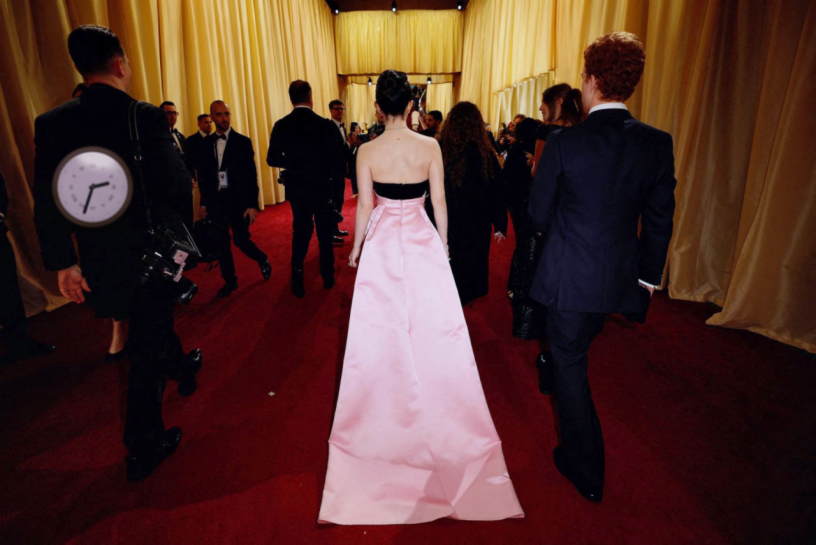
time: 2:33
